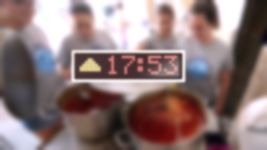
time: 17:53
